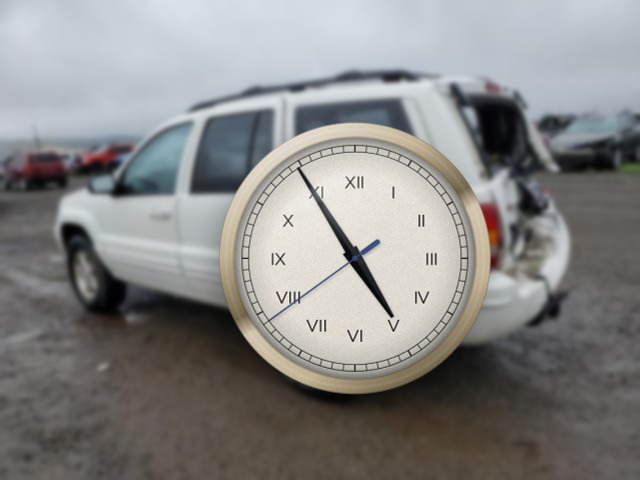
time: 4:54:39
